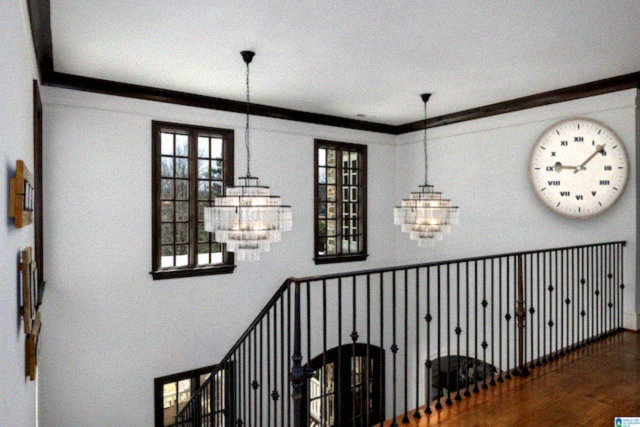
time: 9:08
